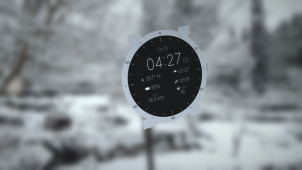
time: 4:27
